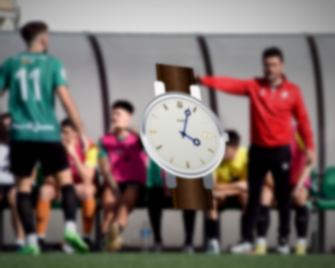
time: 4:03
